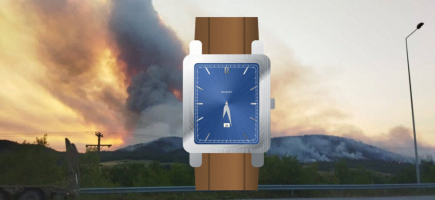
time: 6:28
